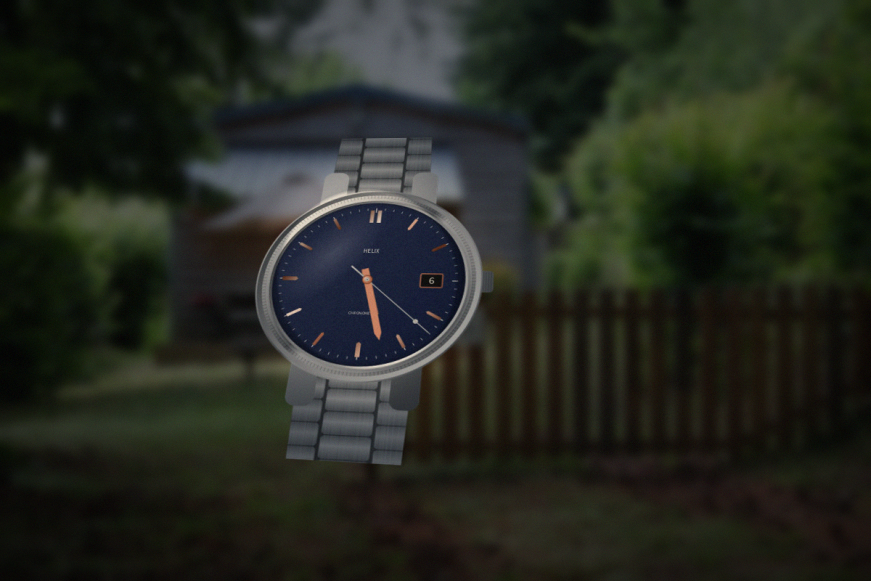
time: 5:27:22
